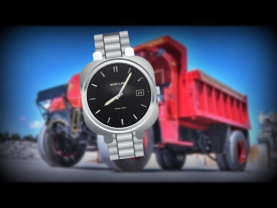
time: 8:06
